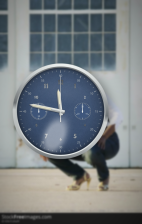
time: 11:47
